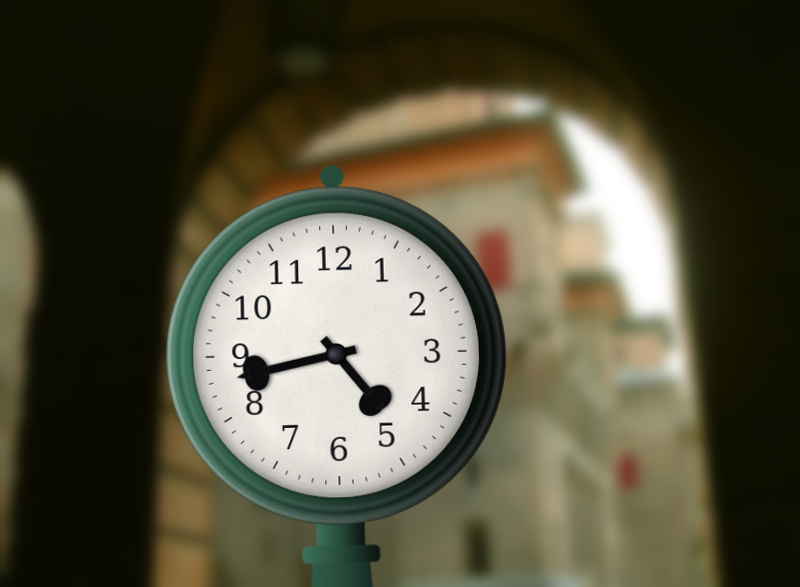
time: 4:43
